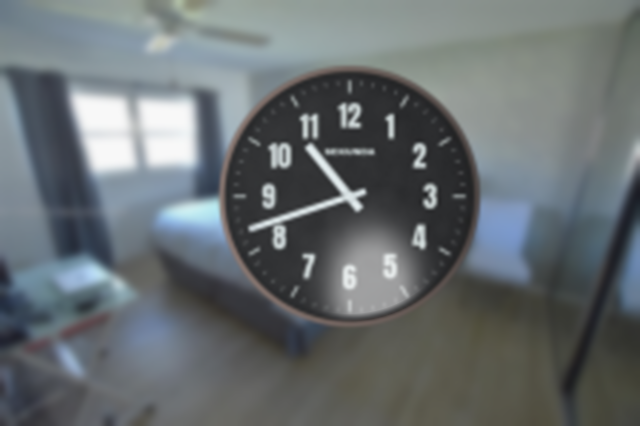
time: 10:42
